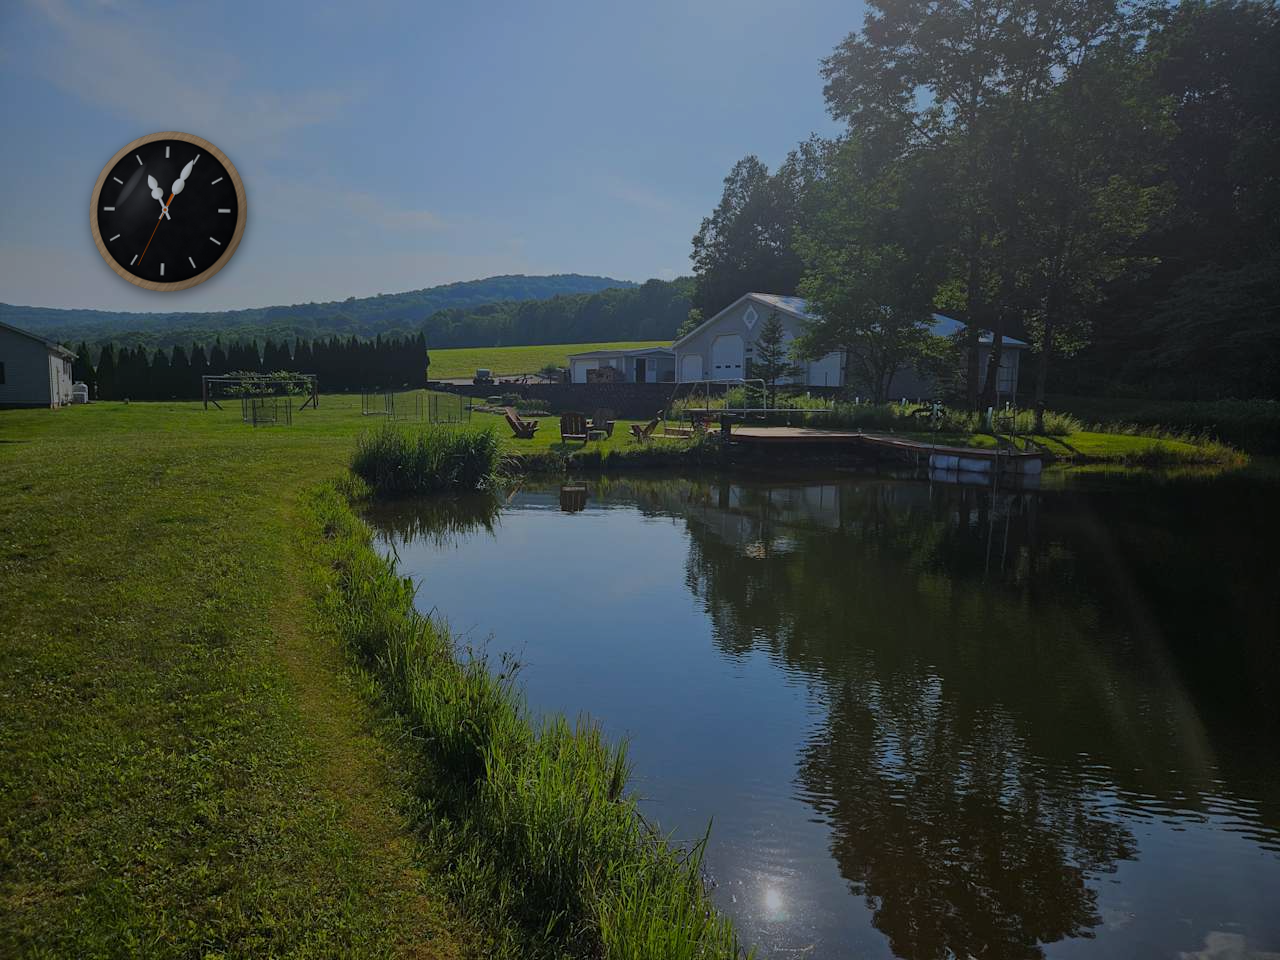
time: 11:04:34
